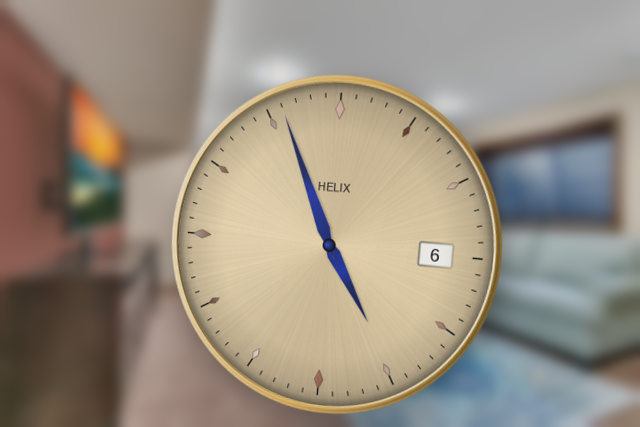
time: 4:56
